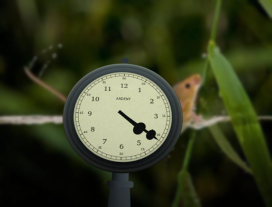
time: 4:21
